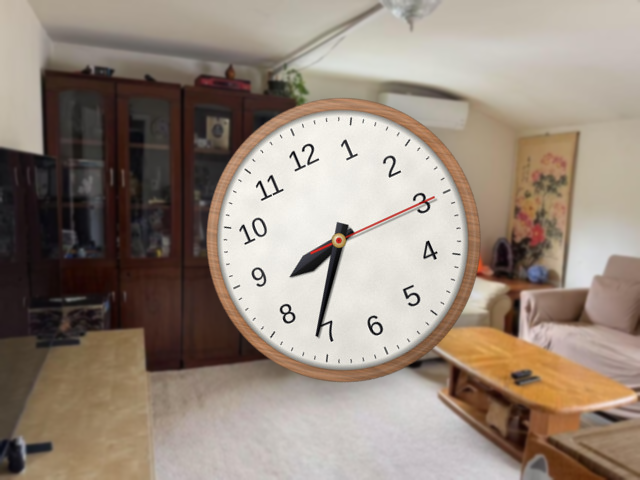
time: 8:36:15
